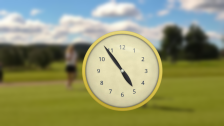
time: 4:54
